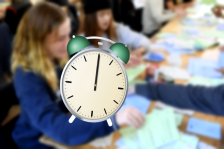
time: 12:00
